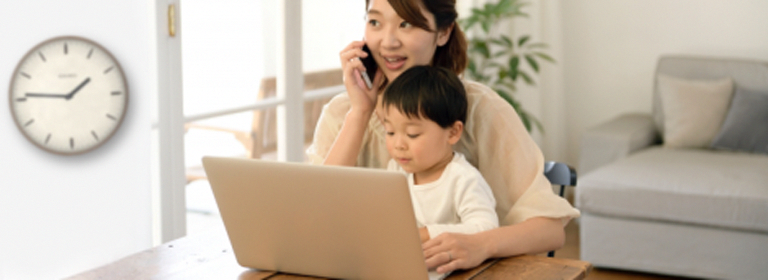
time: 1:46
